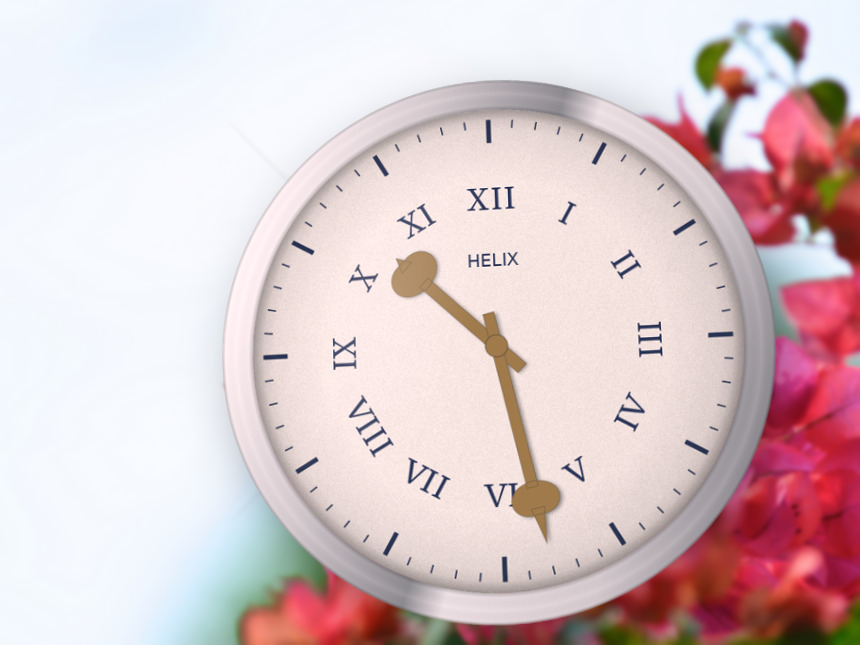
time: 10:28
